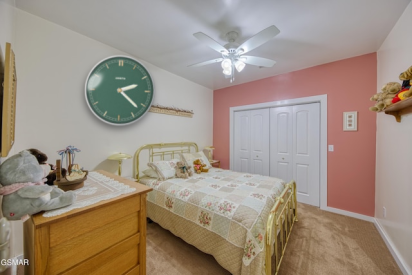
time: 2:22
